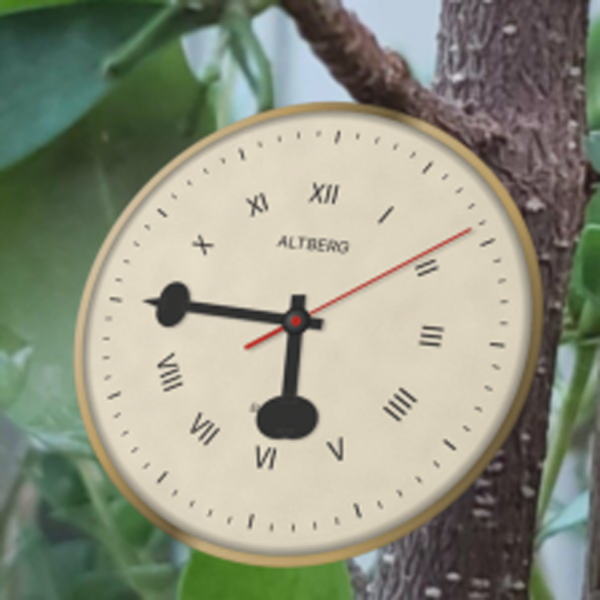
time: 5:45:09
